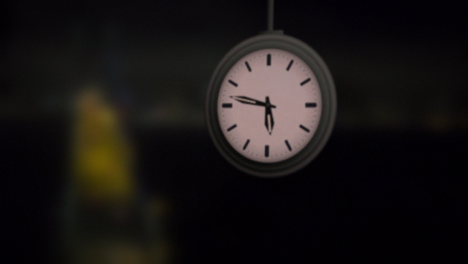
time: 5:47
